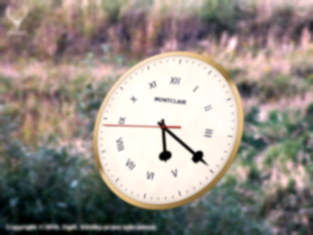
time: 5:19:44
